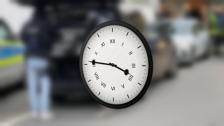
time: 3:46
